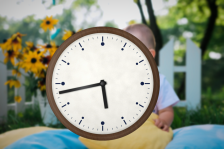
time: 5:43
